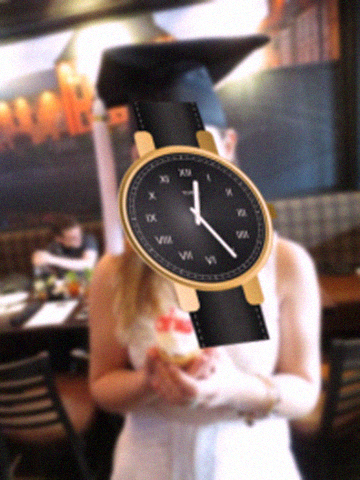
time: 12:25
